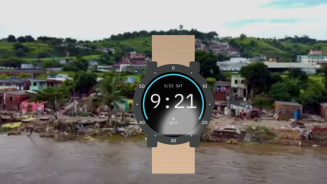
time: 9:21
